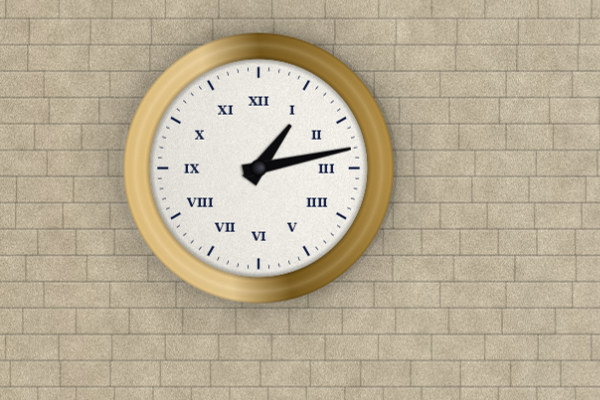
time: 1:13
